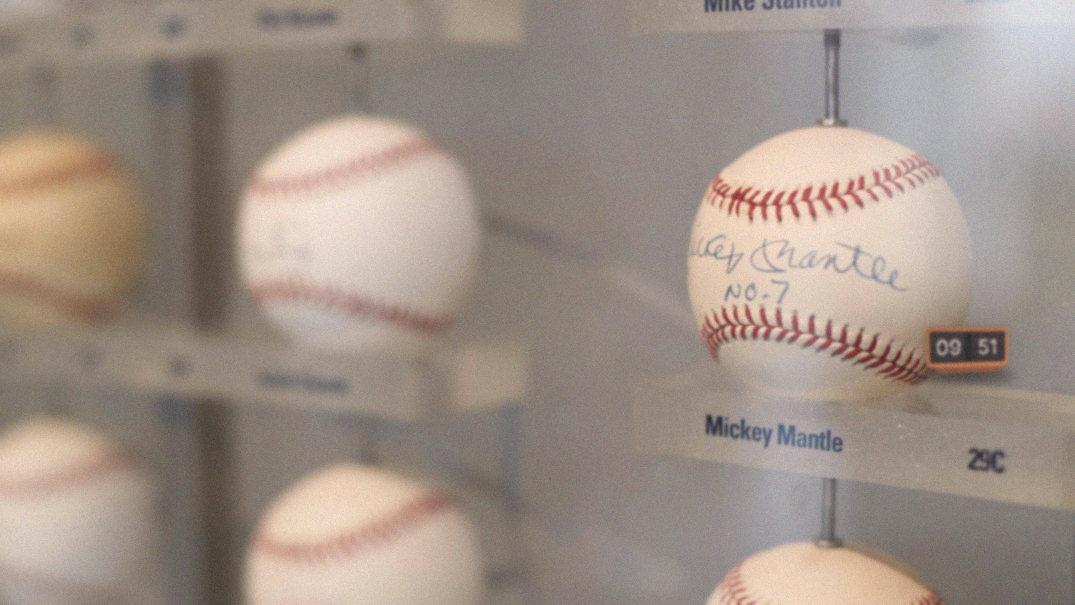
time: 9:51
